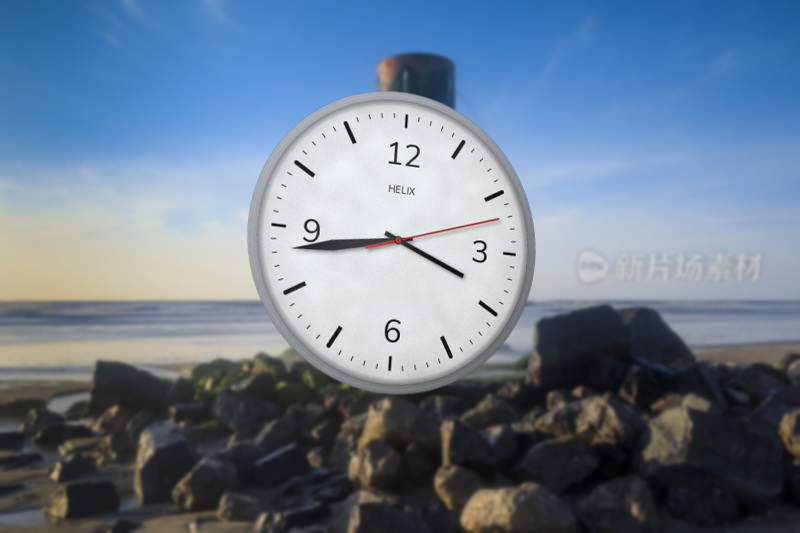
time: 3:43:12
